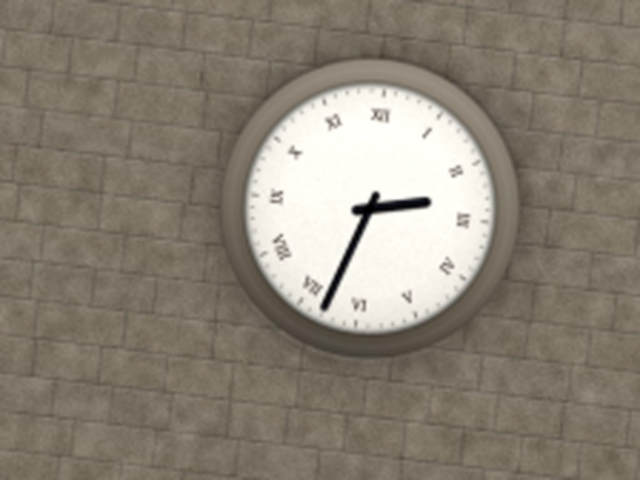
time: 2:33
